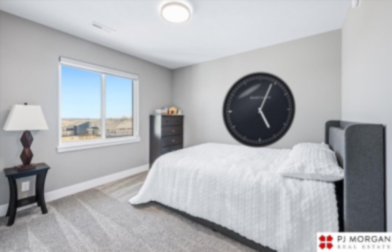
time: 5:04
